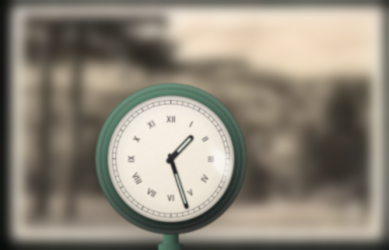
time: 1:27
